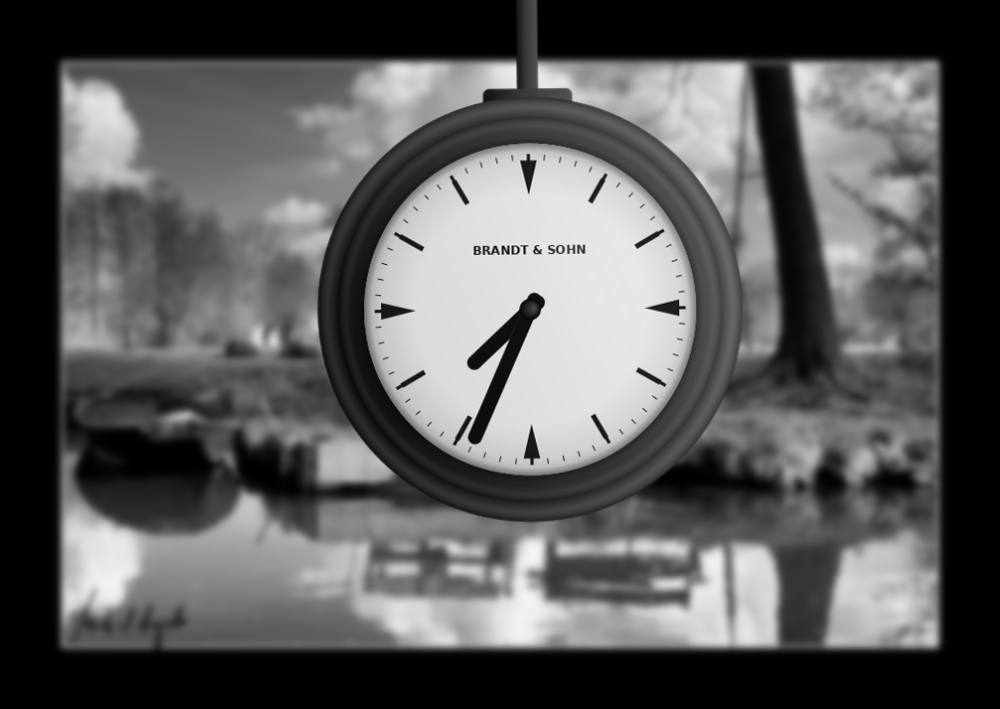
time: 7:34
